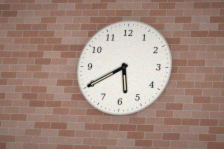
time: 5:40
